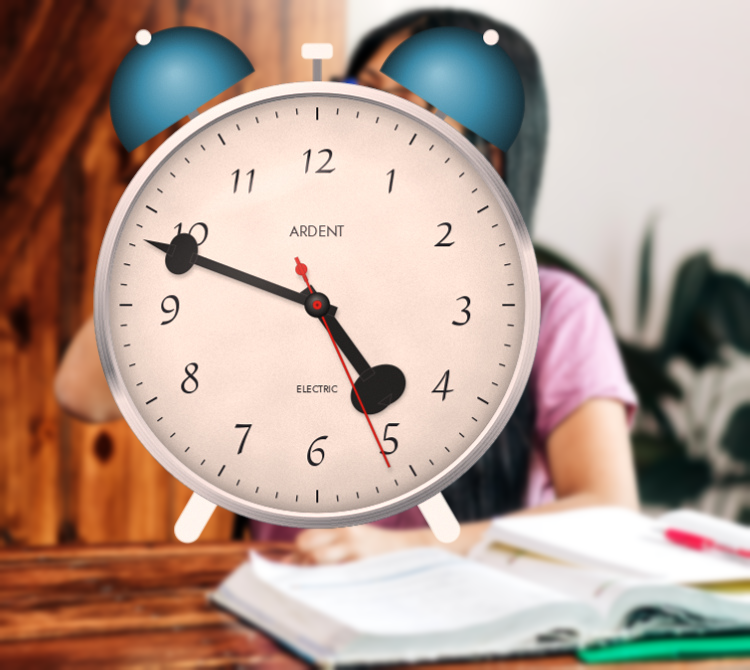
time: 4:48:26
